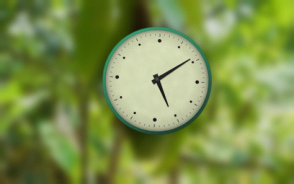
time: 5:09
